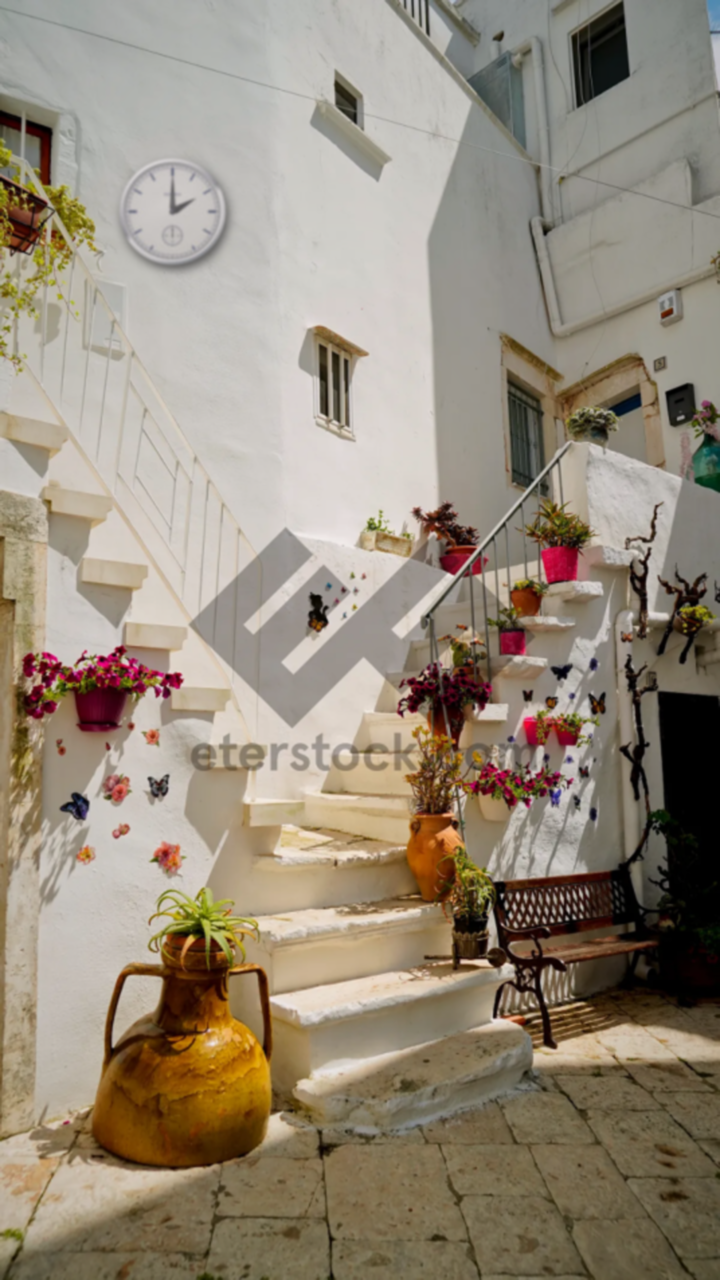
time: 2:00
